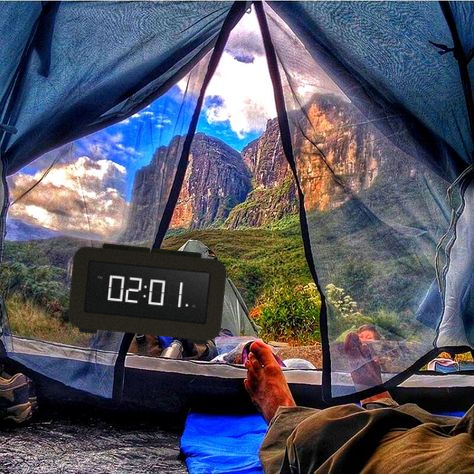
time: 2:01
